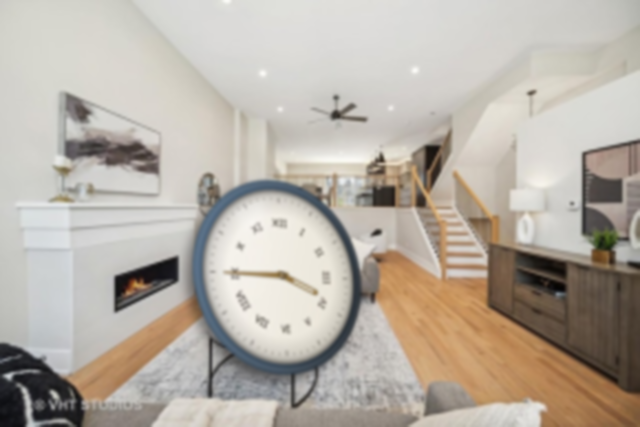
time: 3:45
